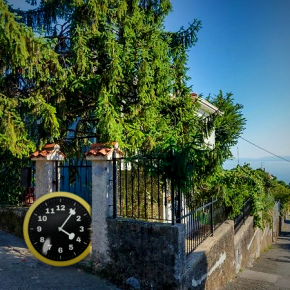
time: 4:06
